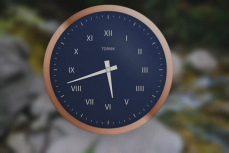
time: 5:42
